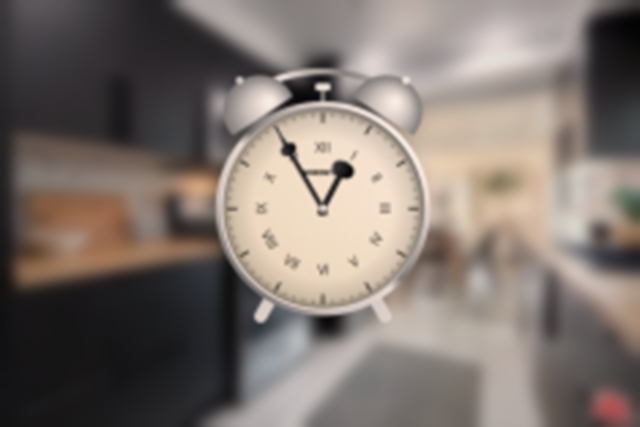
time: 12:55
